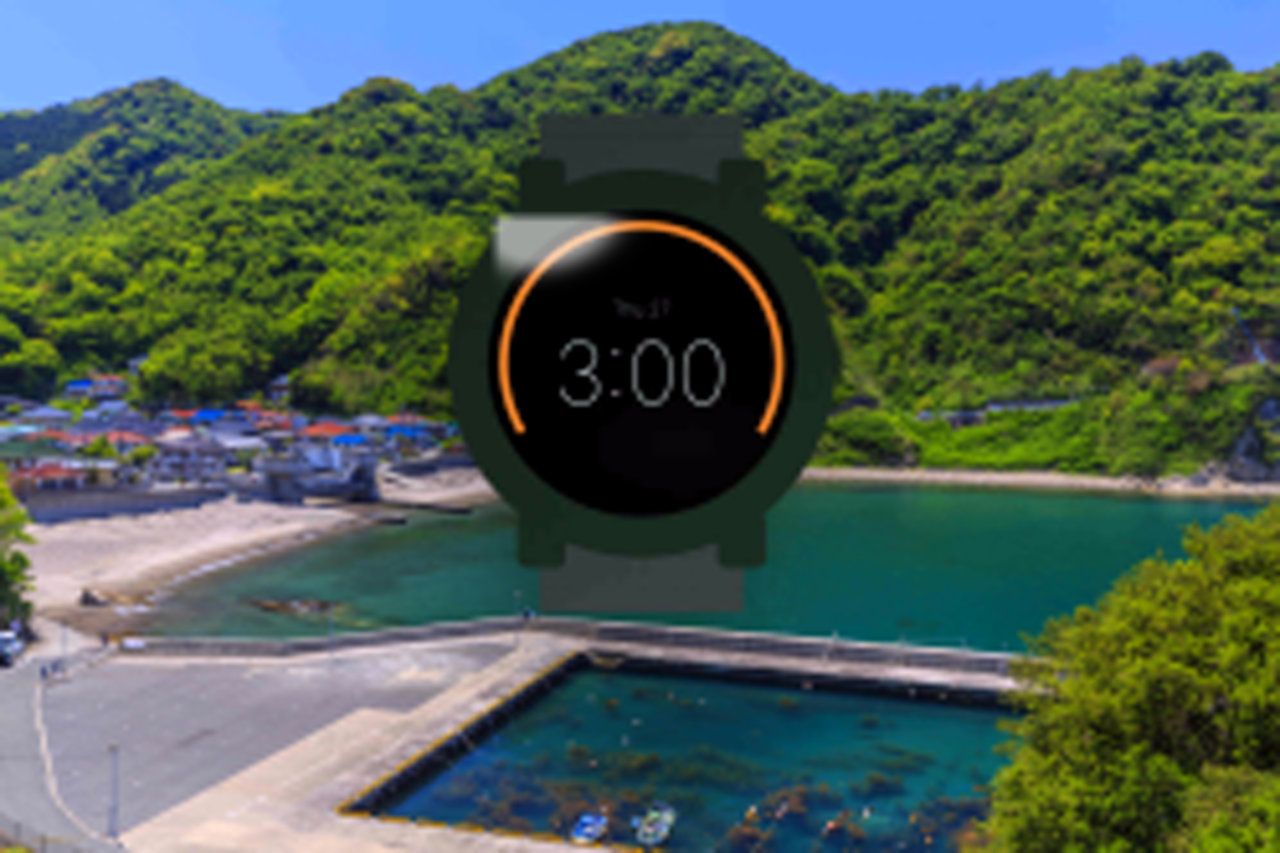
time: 3:00
